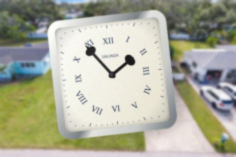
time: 1:54
